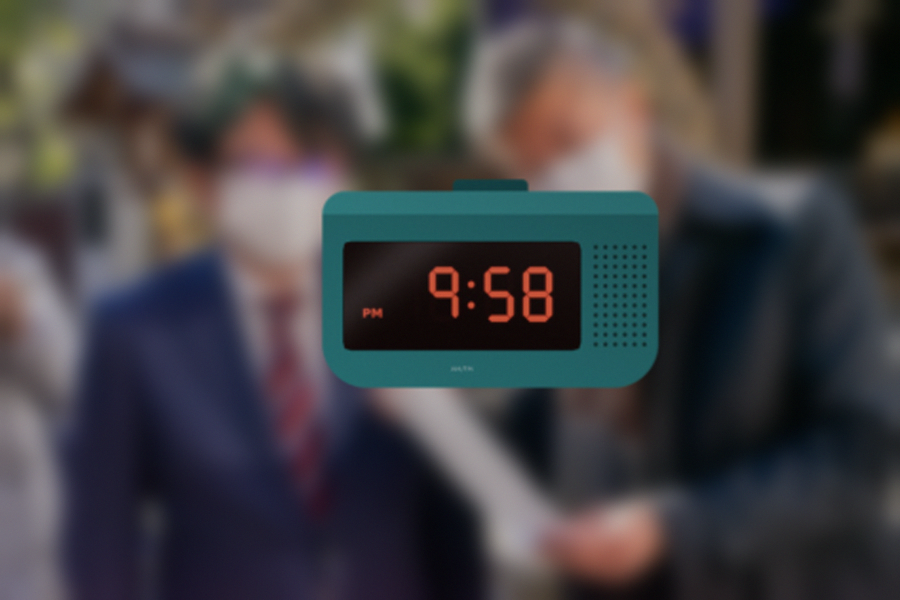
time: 9:58
